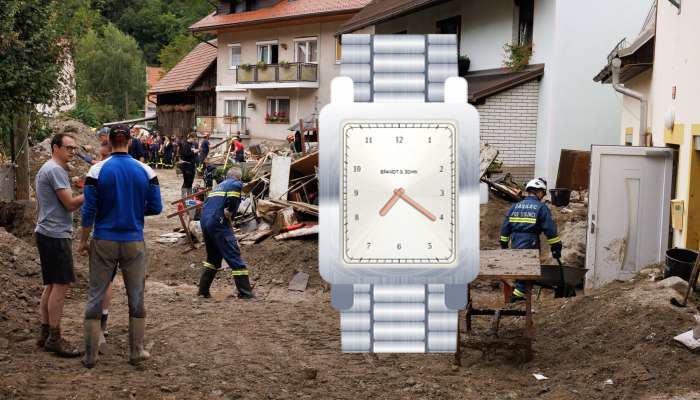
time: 7:21
